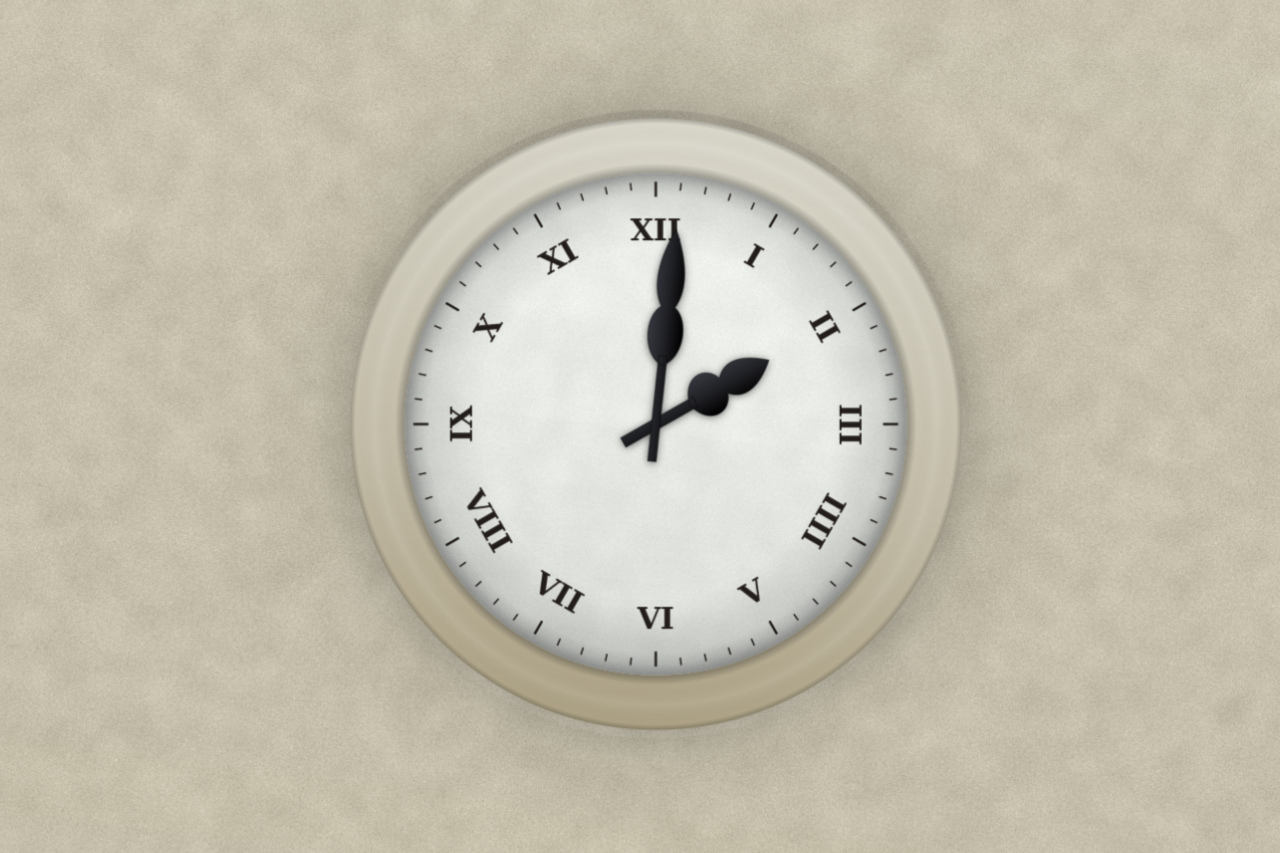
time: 2:01
